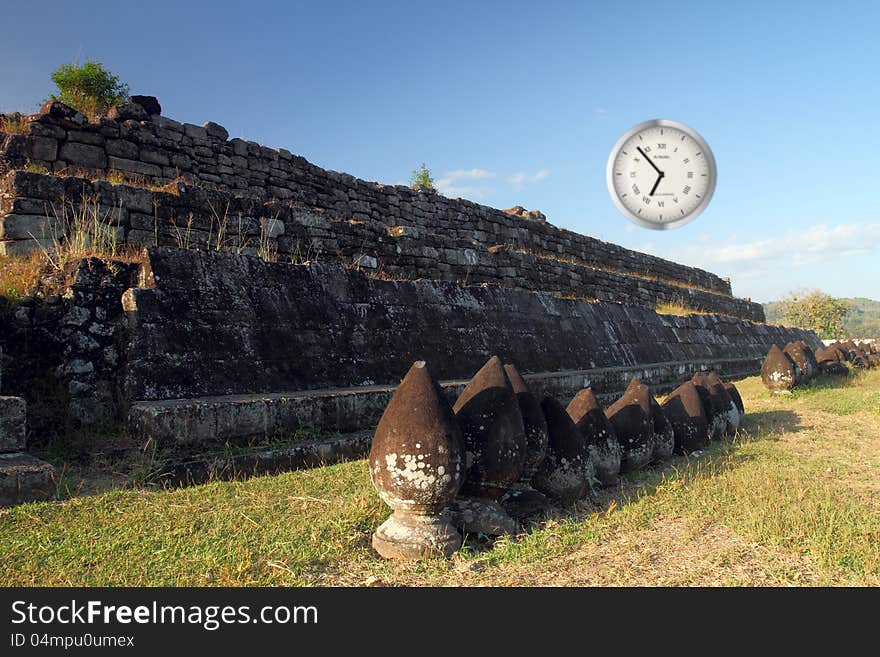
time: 6:53
